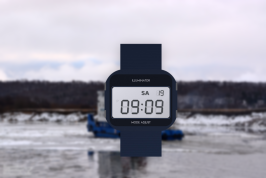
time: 9:09
